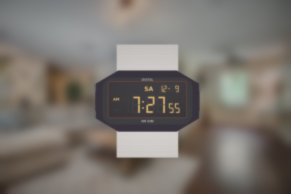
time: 7:27:55
